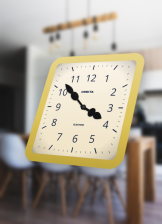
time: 3:52
